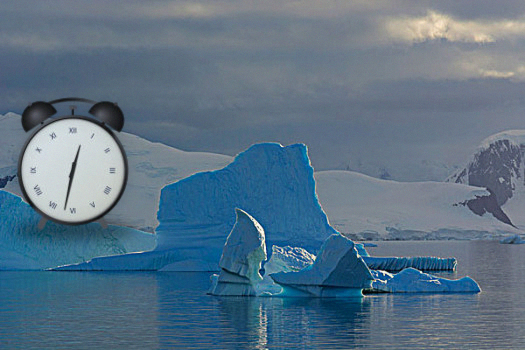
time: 12:32
